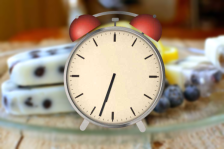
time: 6:33
